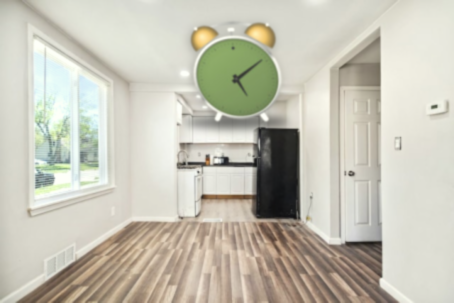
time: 5:09
